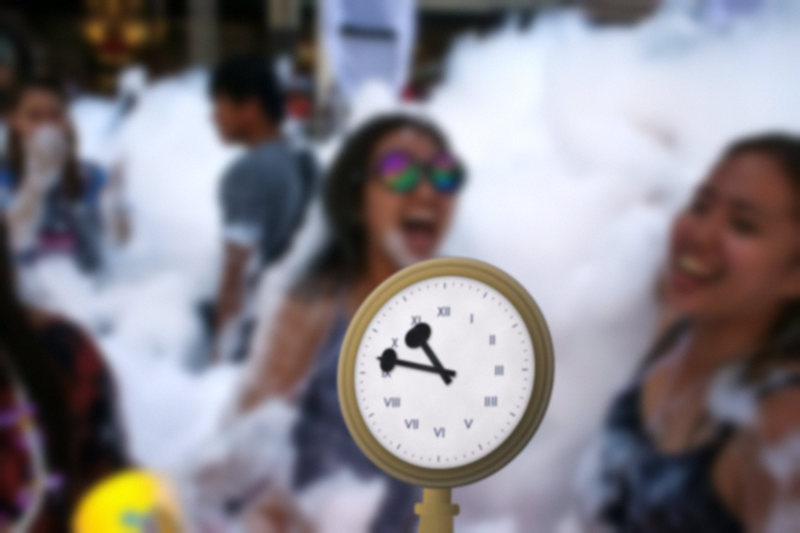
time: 10:47
